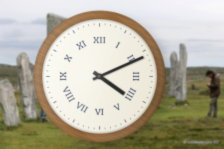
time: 4:11
